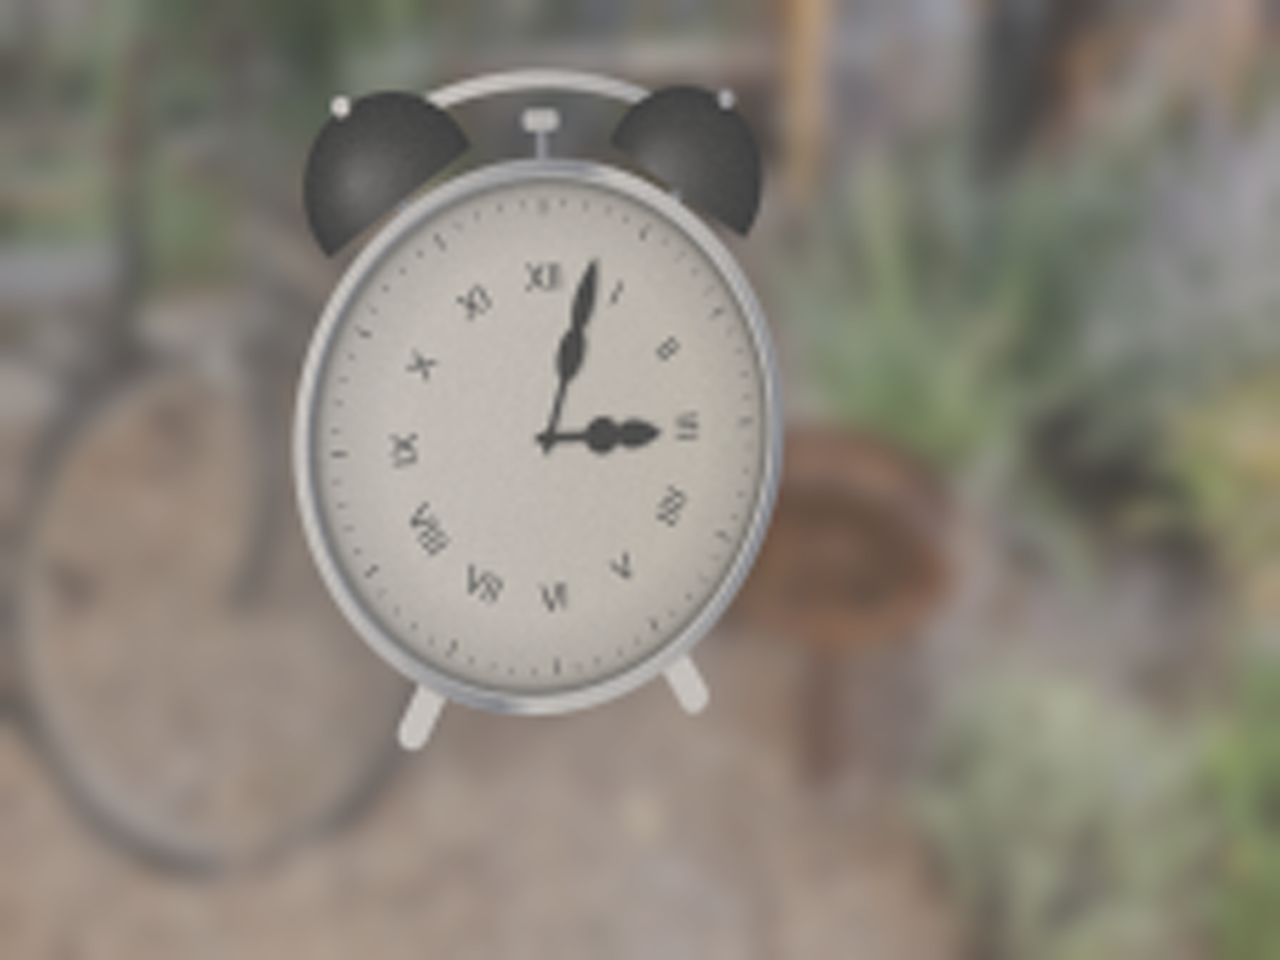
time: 3:03
